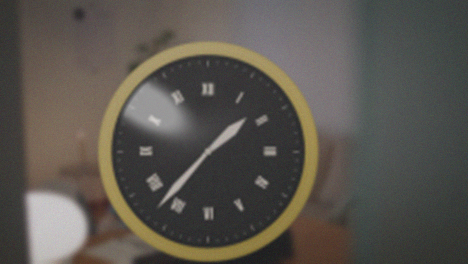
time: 1:37
